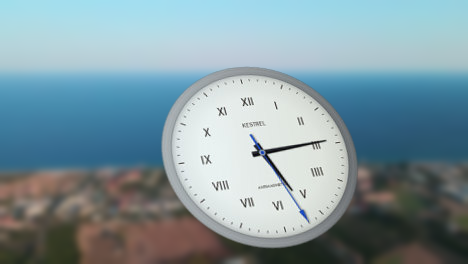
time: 5:14:27
